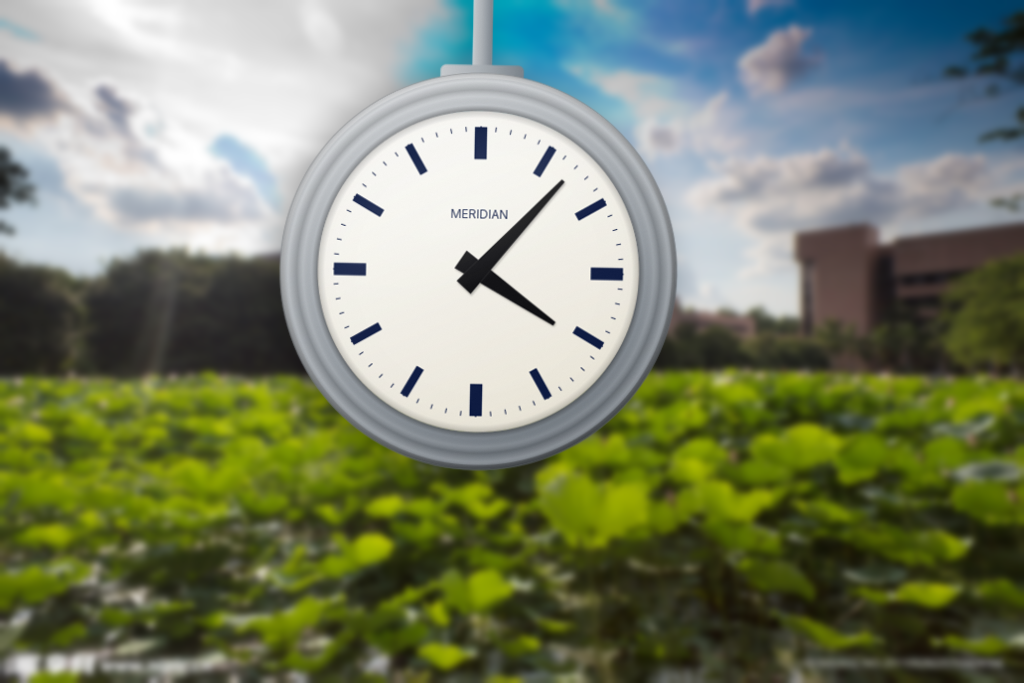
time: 4:07
